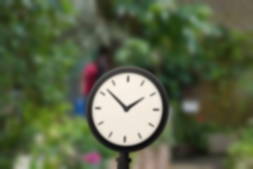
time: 1:52
